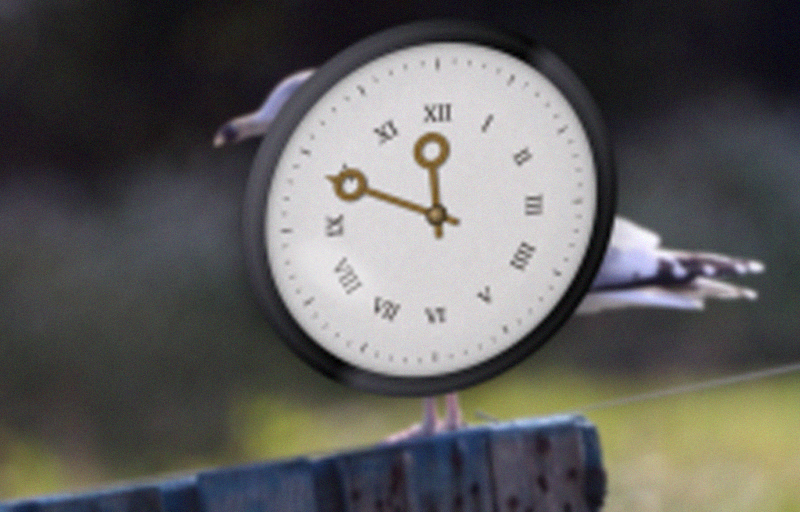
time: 11:49
